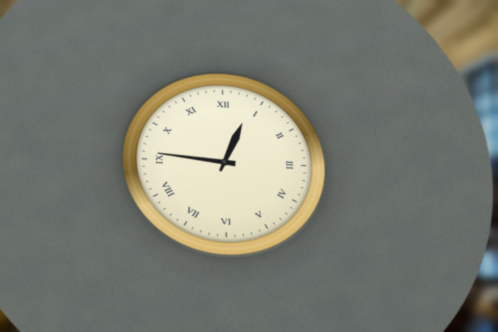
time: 12:46
